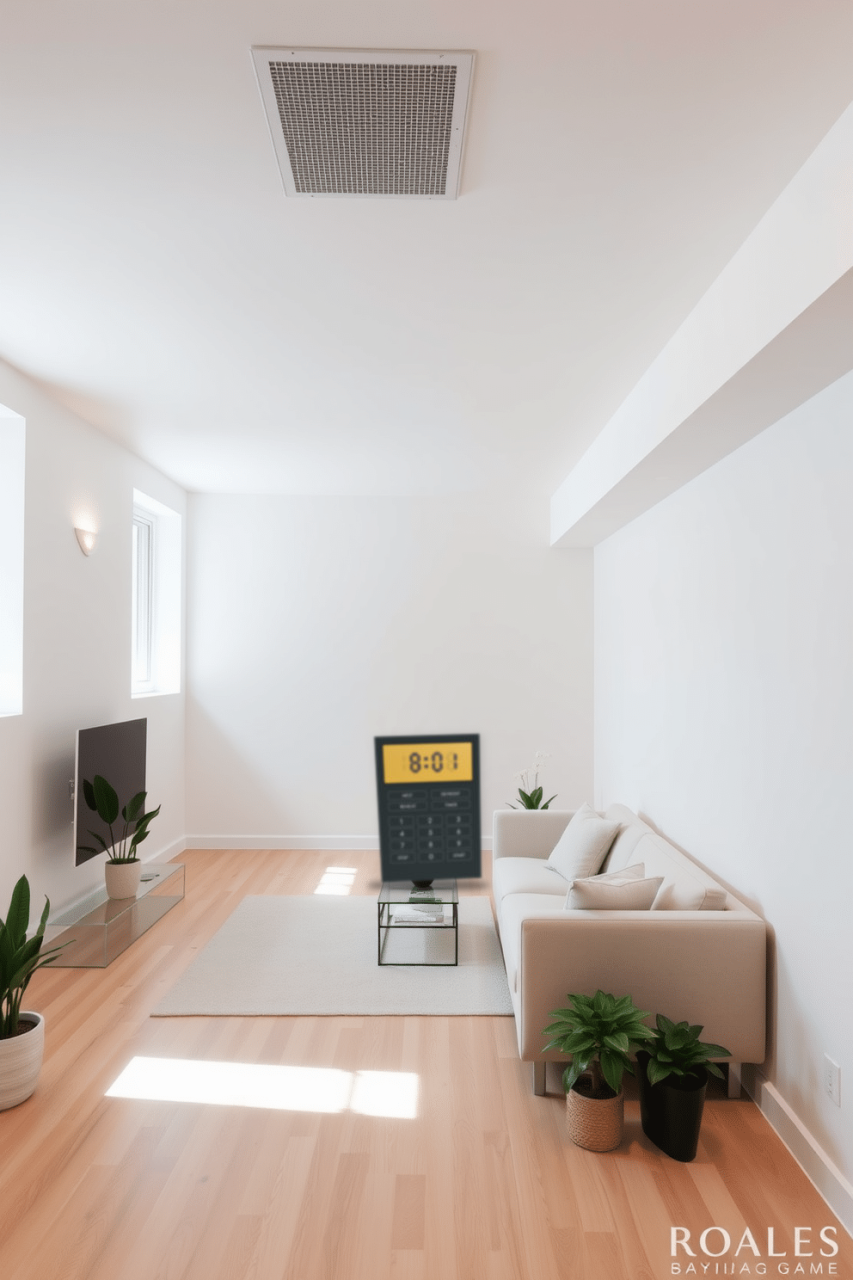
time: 8:01
